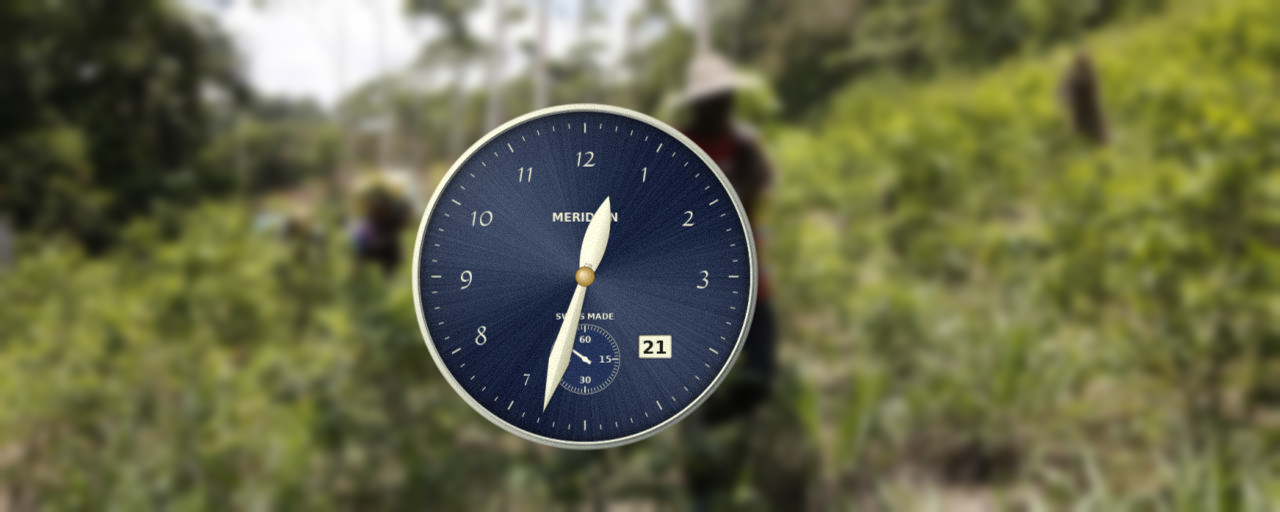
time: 12:32:51
